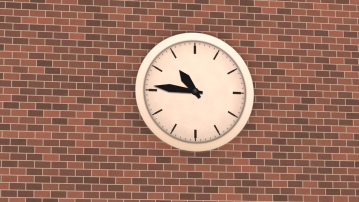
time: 10:46
